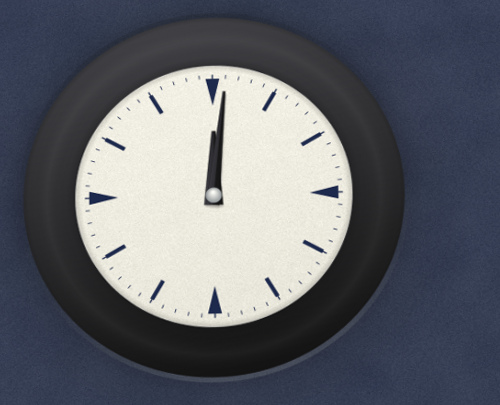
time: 12:01
